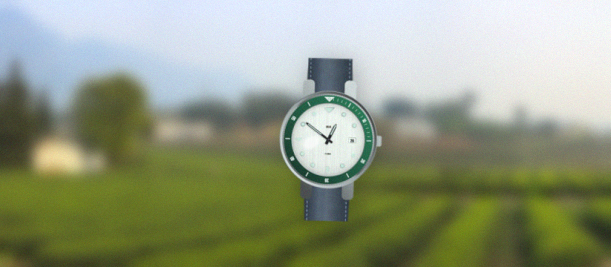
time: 12:51
